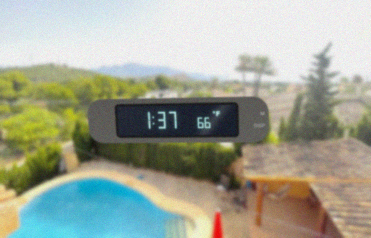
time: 1:37
